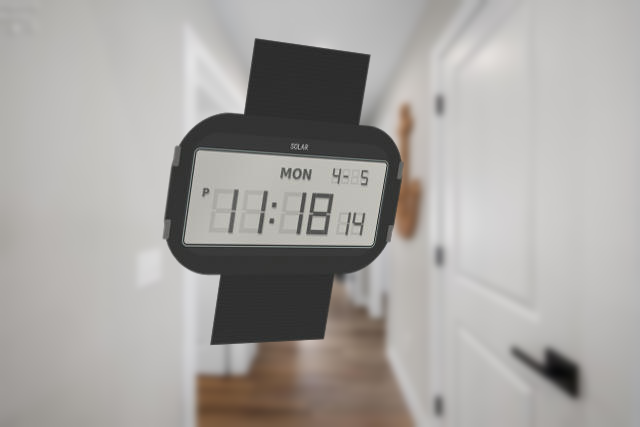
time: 11:18:14
